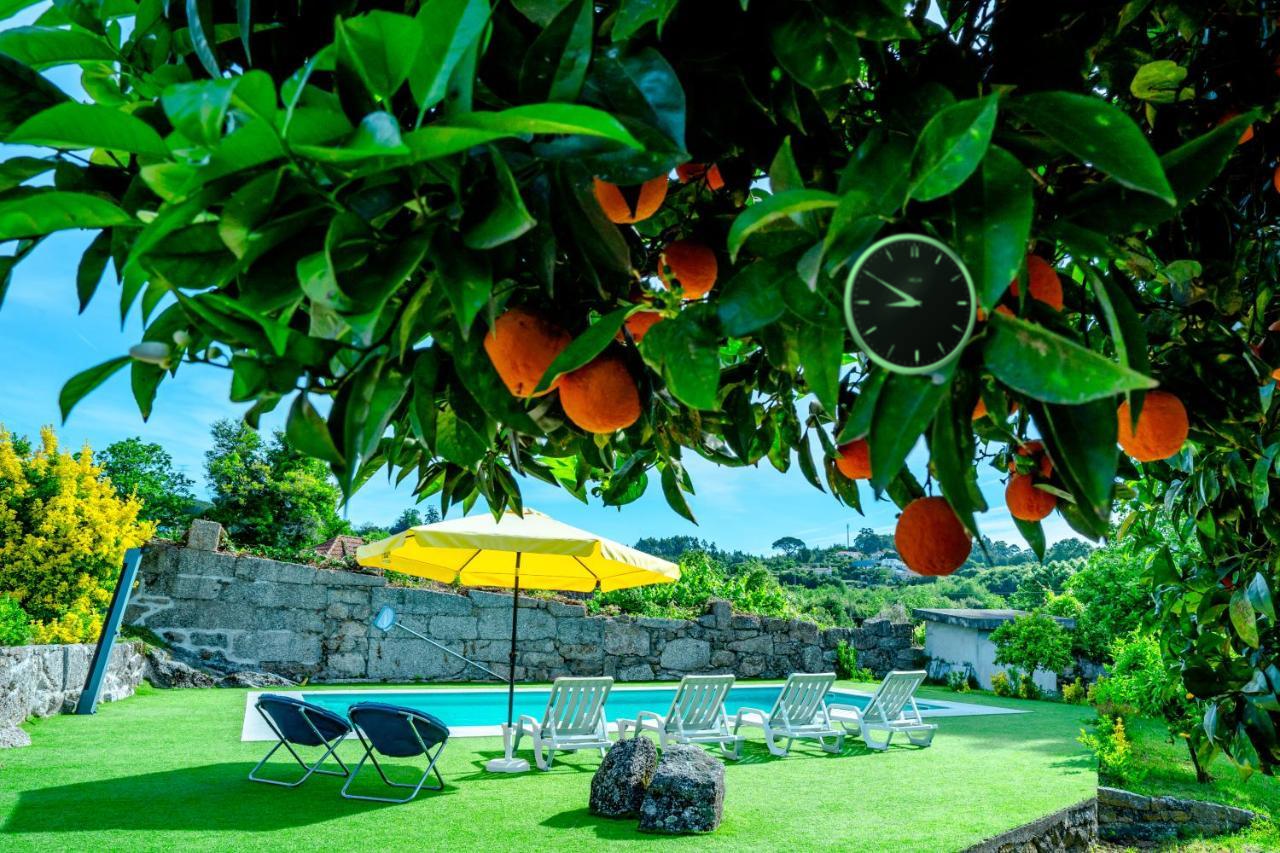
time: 8:50
